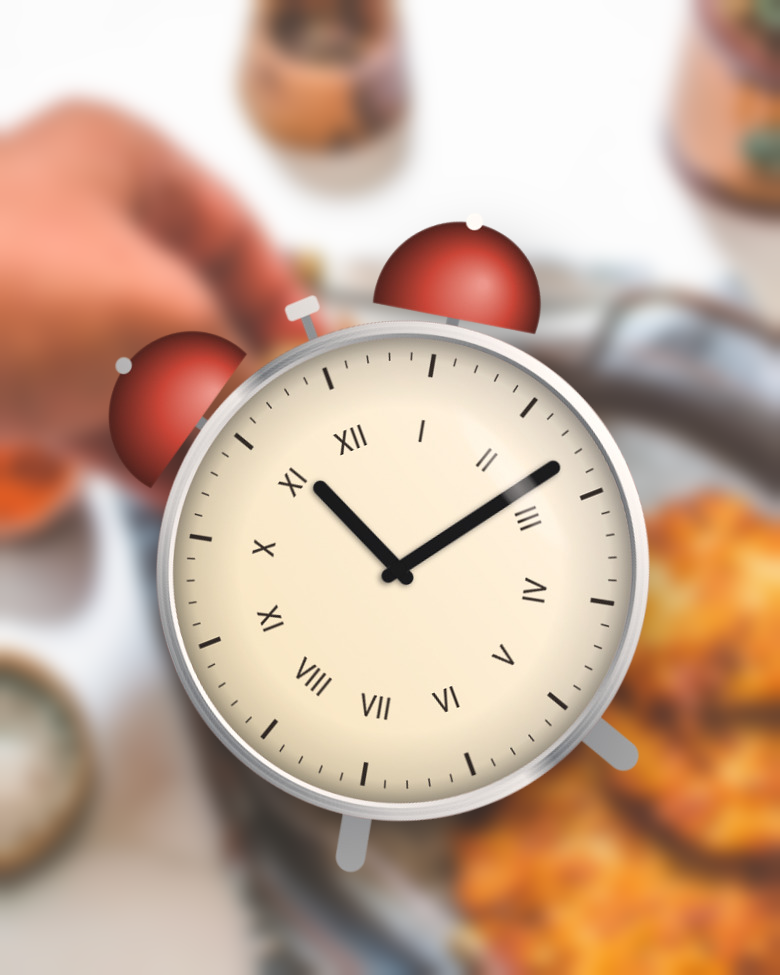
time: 11:13
